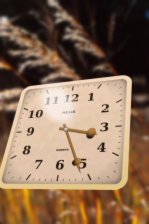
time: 3:26
